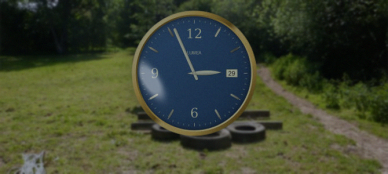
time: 2:56
